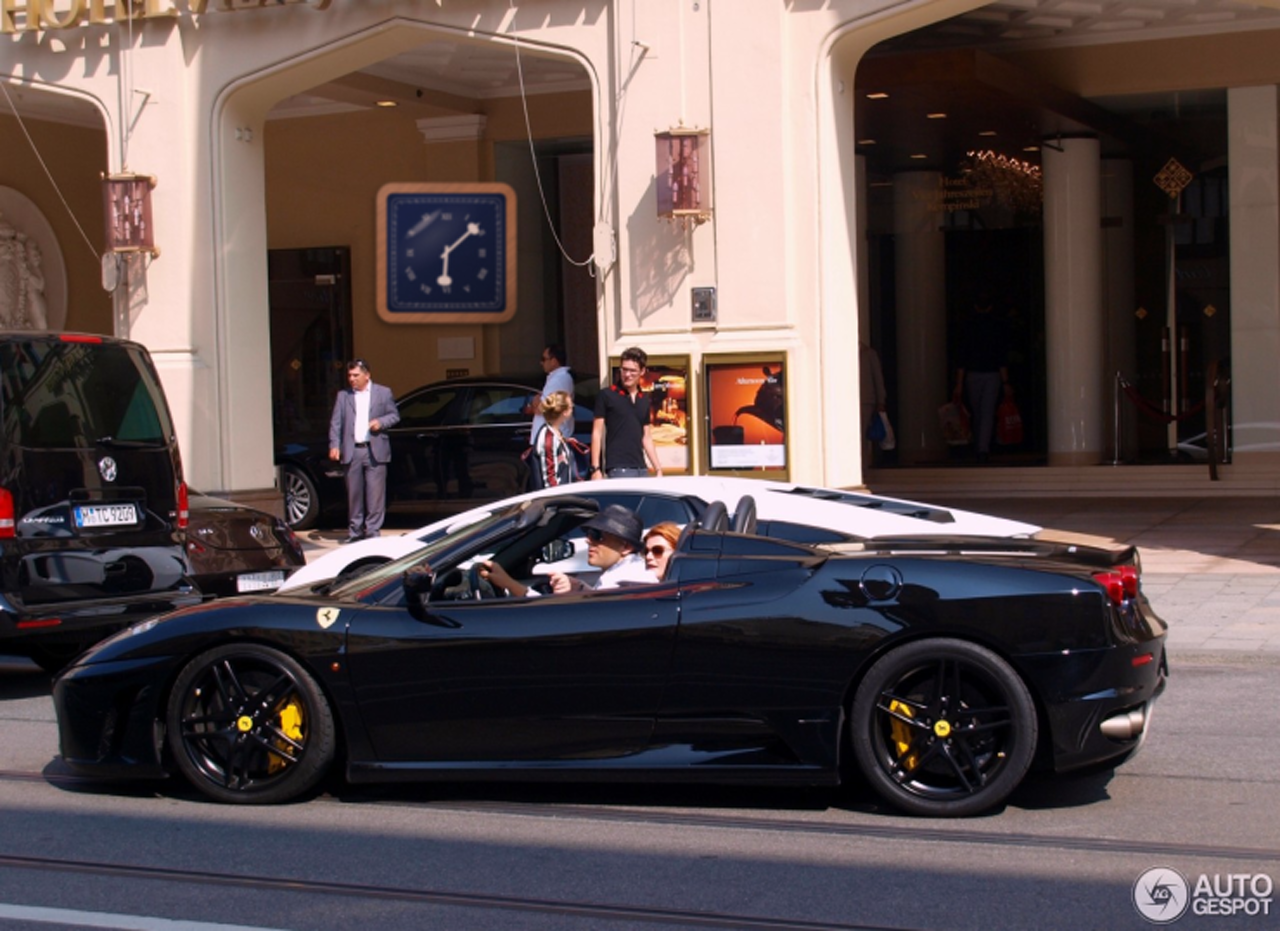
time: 6:08
